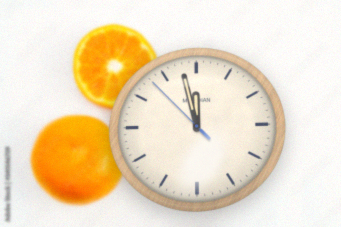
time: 11:57:53
